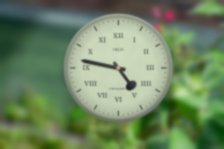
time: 4:47
